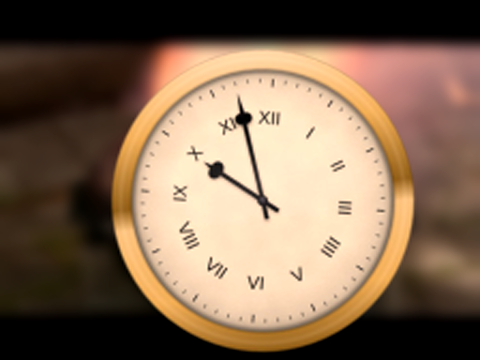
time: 9:57
